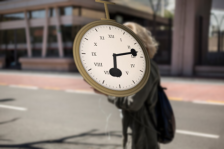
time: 6:13
